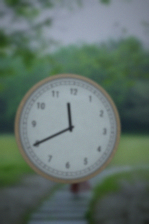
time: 11:40
